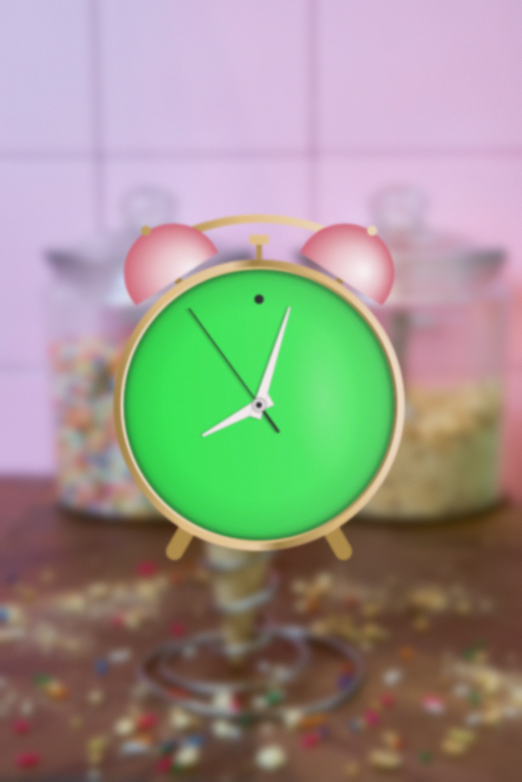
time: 8:02:54
